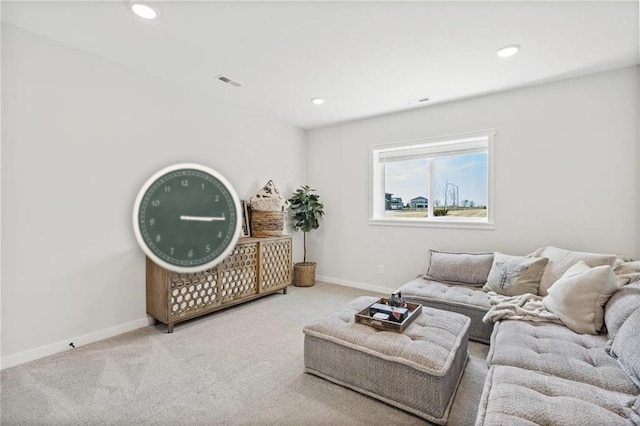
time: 3:16
